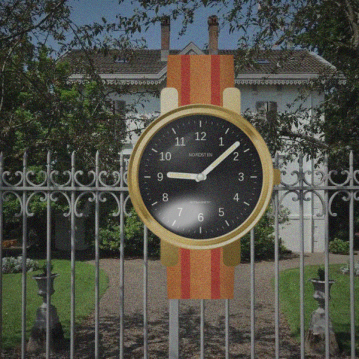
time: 9:08
